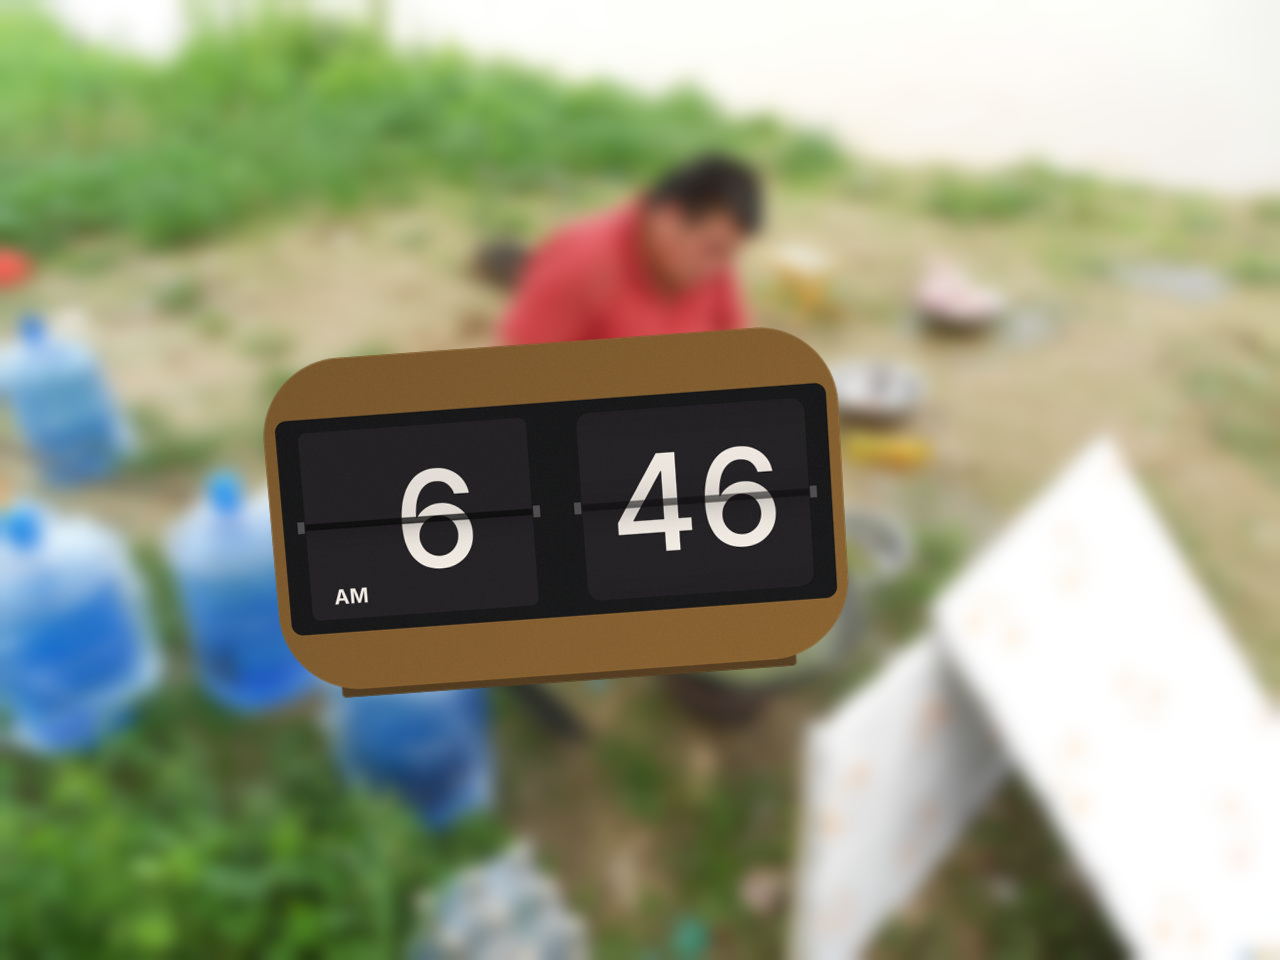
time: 6:46
